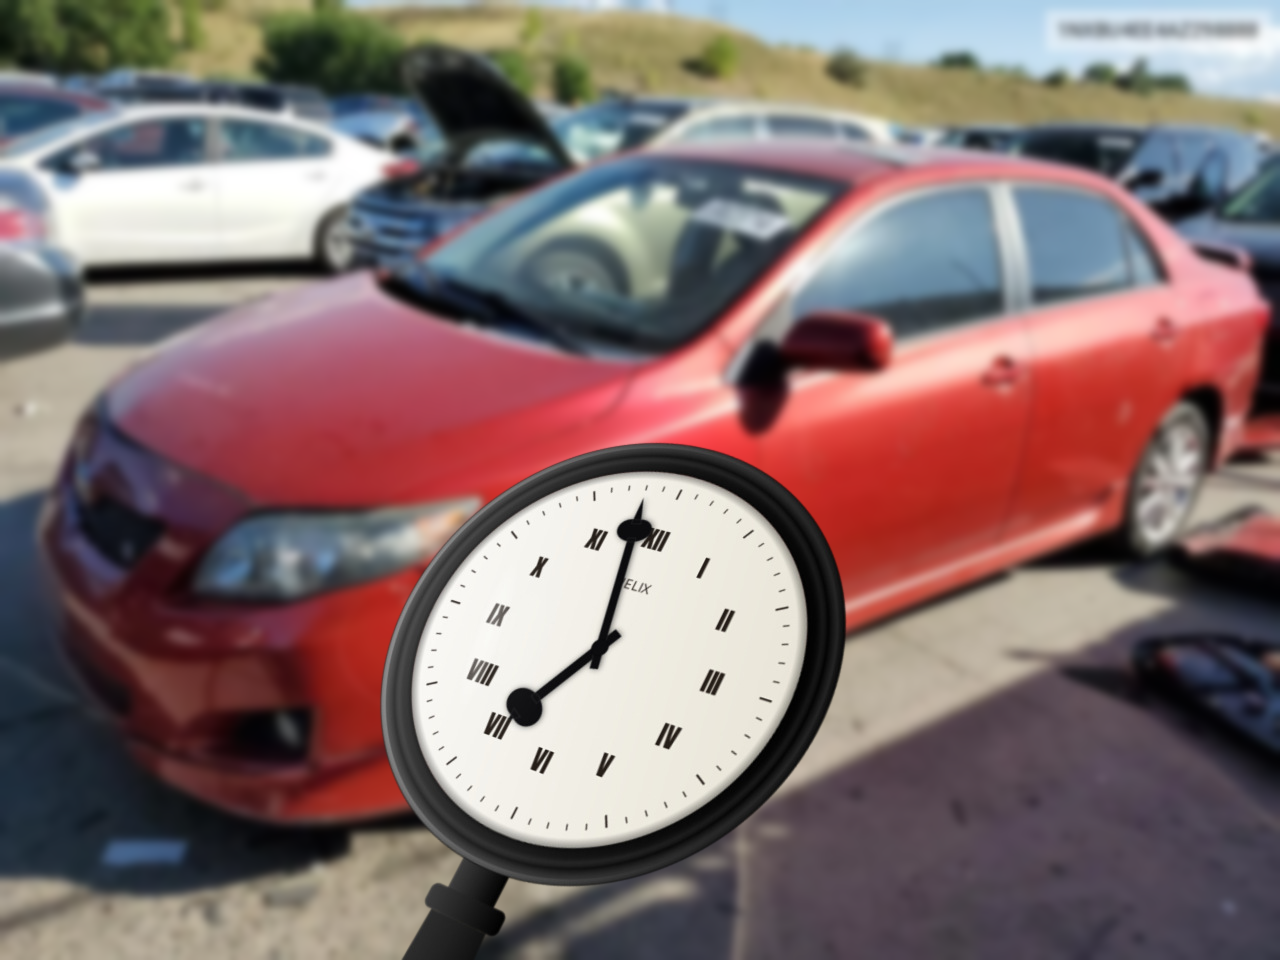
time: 6:58
